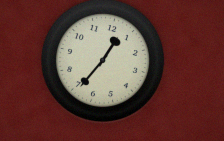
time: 12:34
